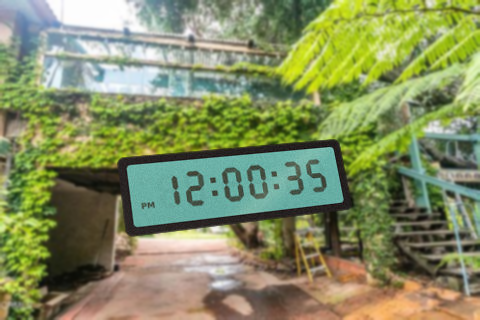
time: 12:00:35
